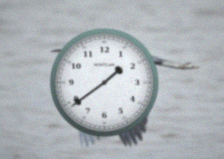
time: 1:39
